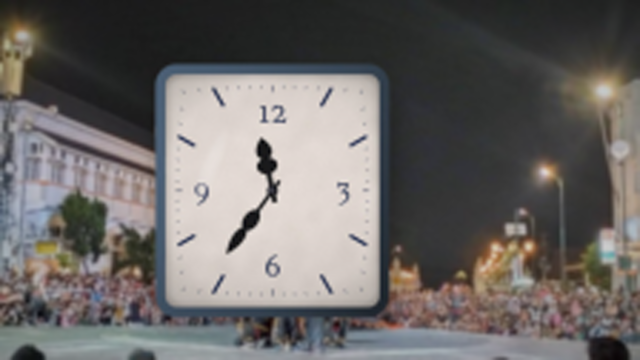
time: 11:36
